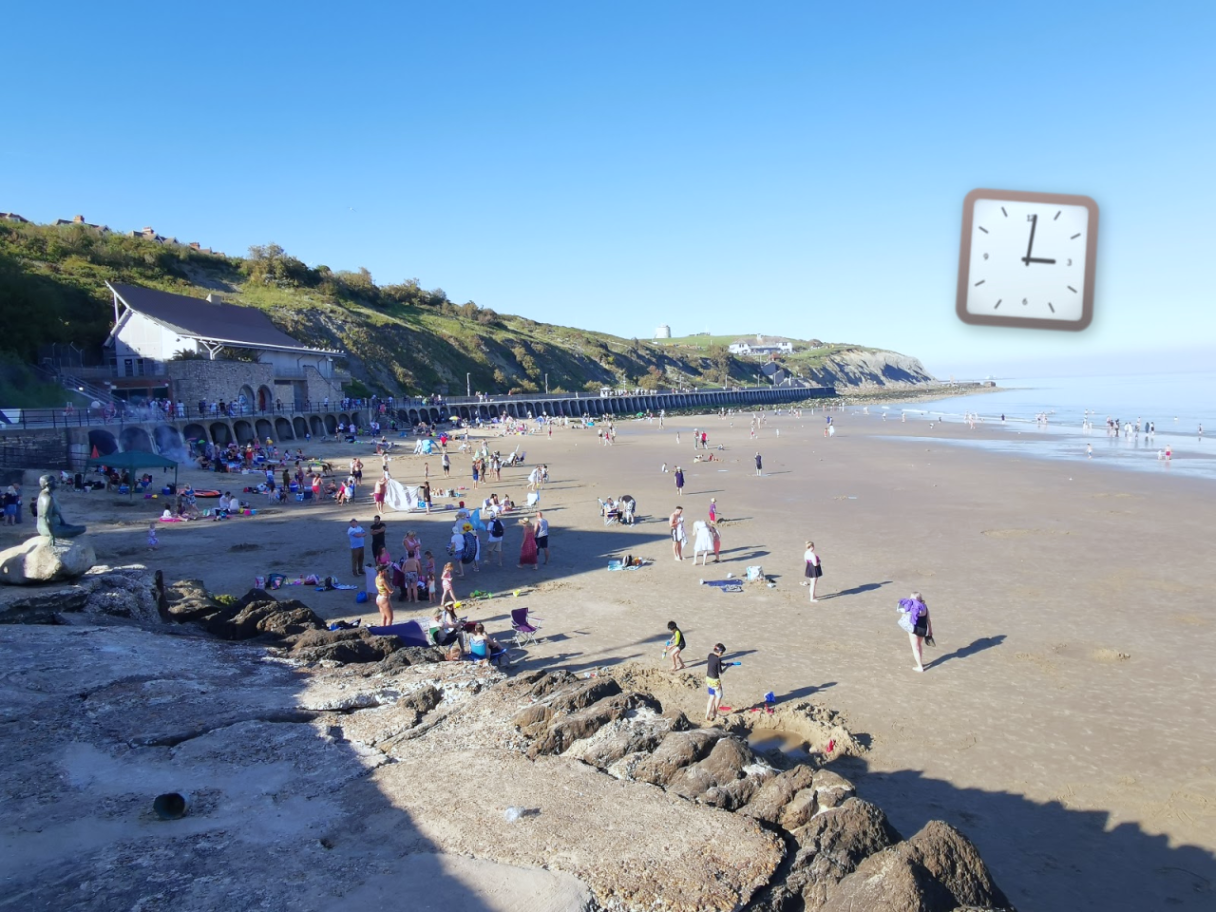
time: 3:01
